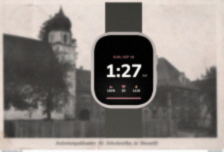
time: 1:27
